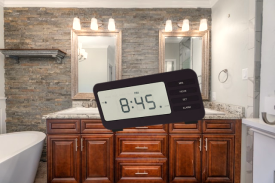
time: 8:45
